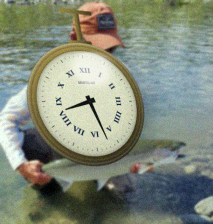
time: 8:27
